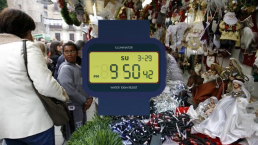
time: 9:50:42
